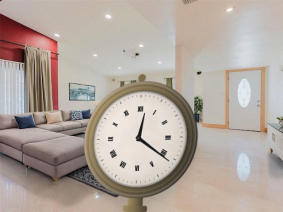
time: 12:21
